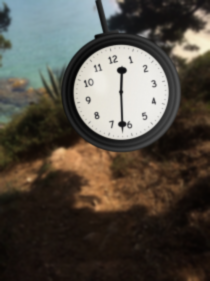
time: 12:32
